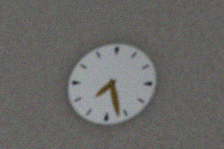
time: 7:27
